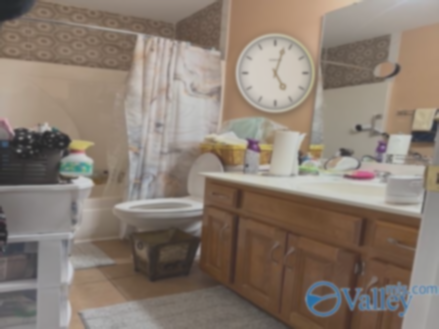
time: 5:03
